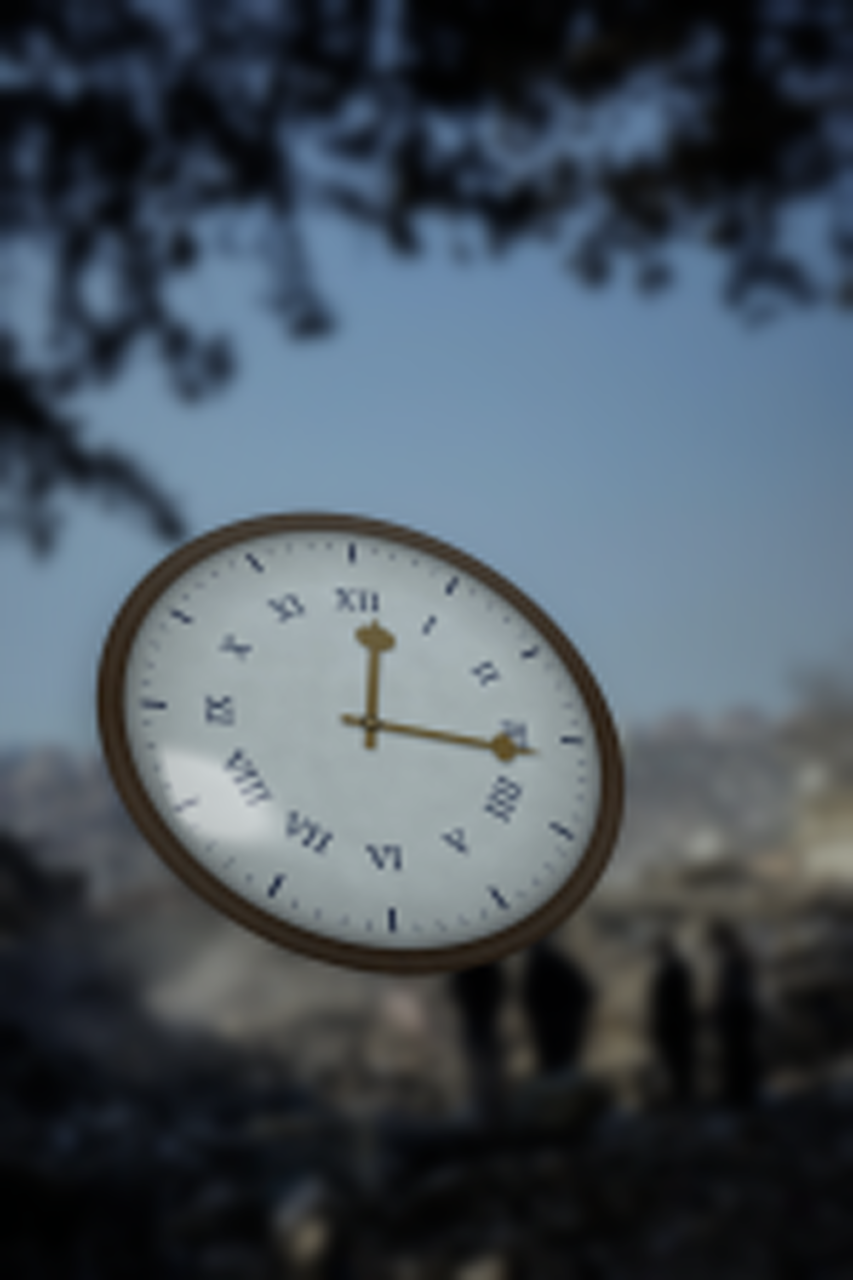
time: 12:16
